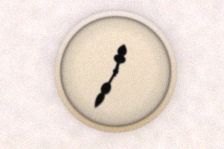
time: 12:35
